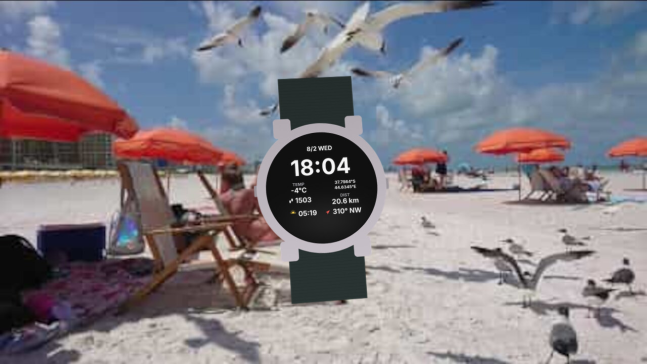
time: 18:04
